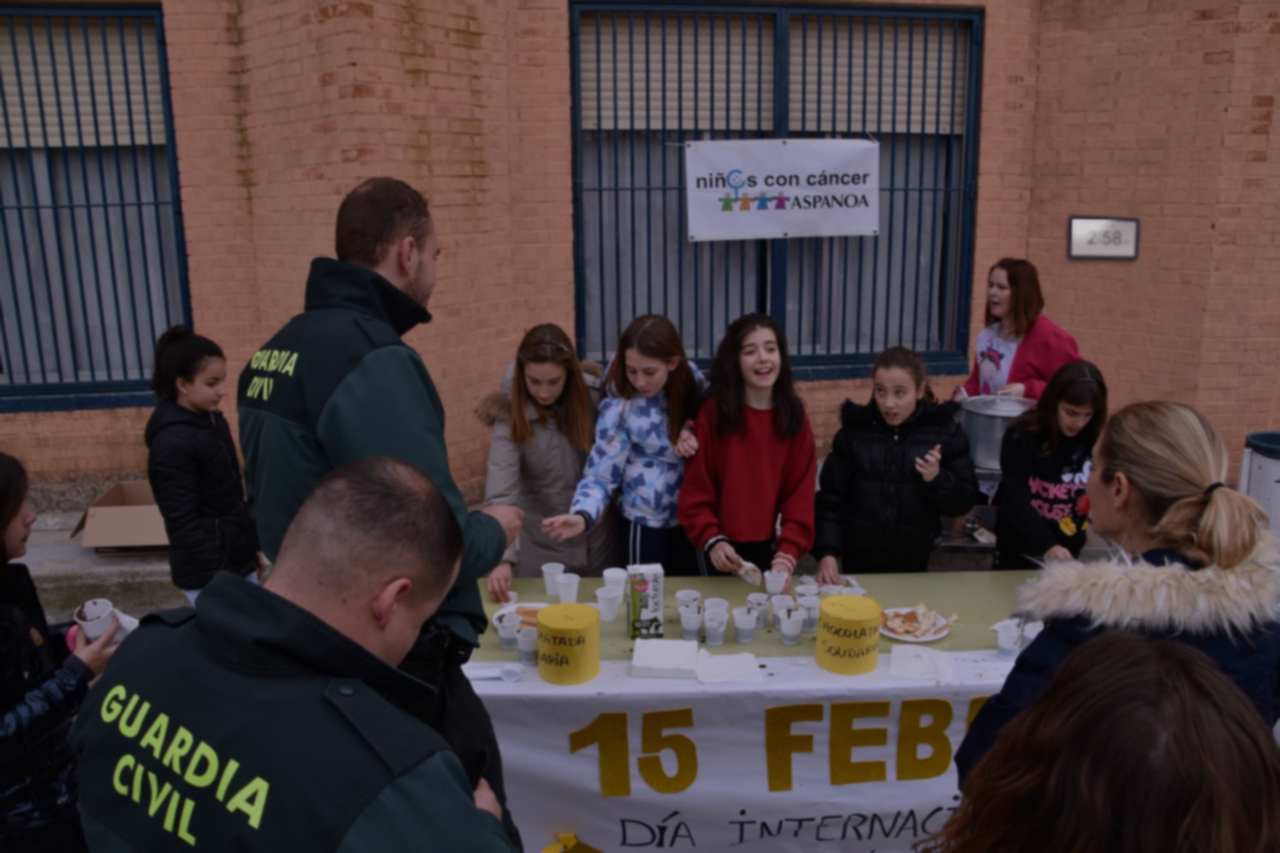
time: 2:58
